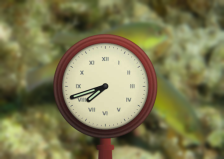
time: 7:42
